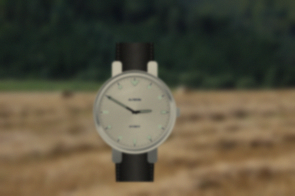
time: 2:50
